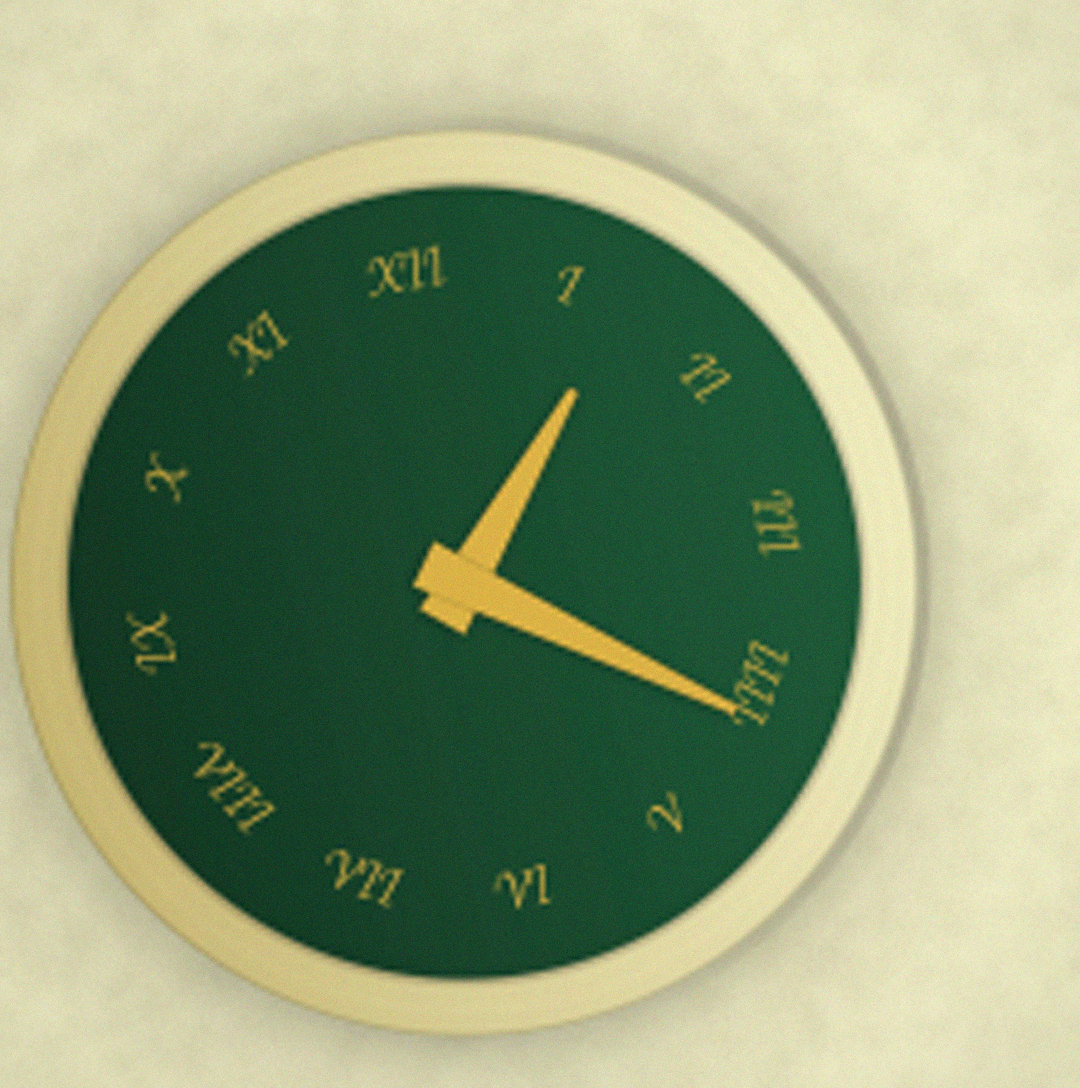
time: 1:21
